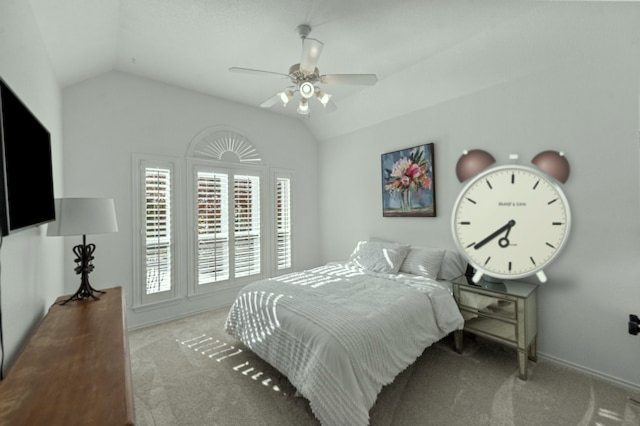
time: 6:39
